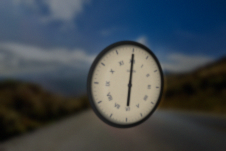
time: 6:00
